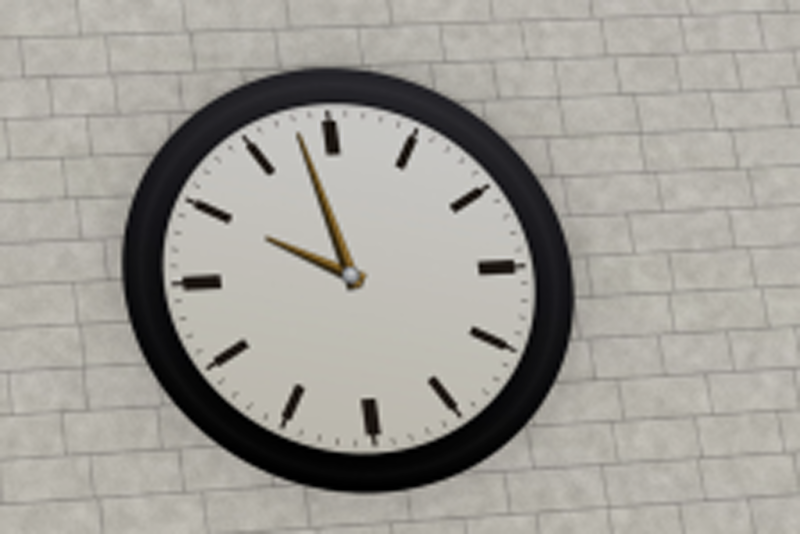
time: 9:58
